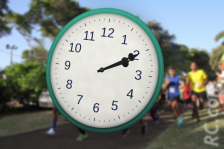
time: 2:10
